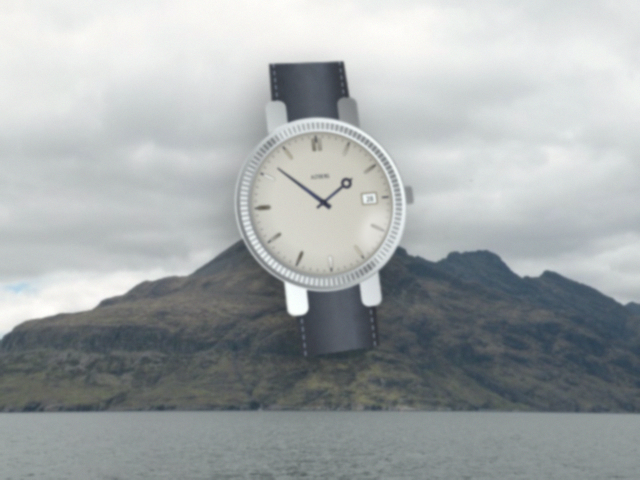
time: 1:52
